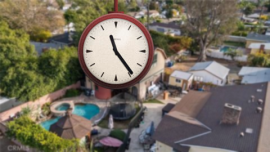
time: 11:24
